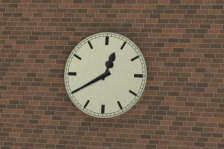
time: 12:40
